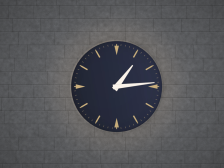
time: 1:14
